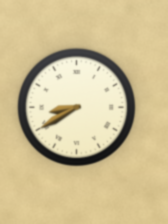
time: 8:40
